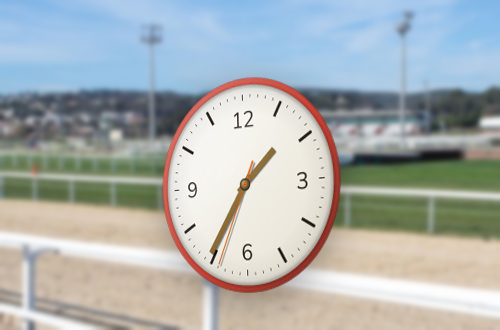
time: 1:35:34
